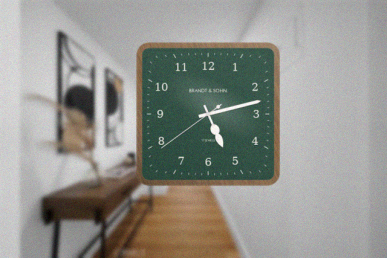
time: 5:12:39
